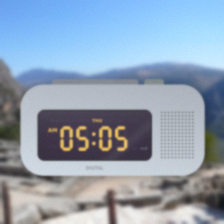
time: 5:05
